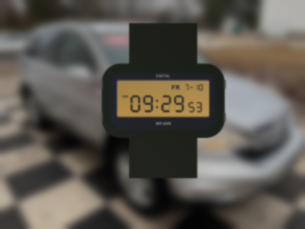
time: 9:29:53
